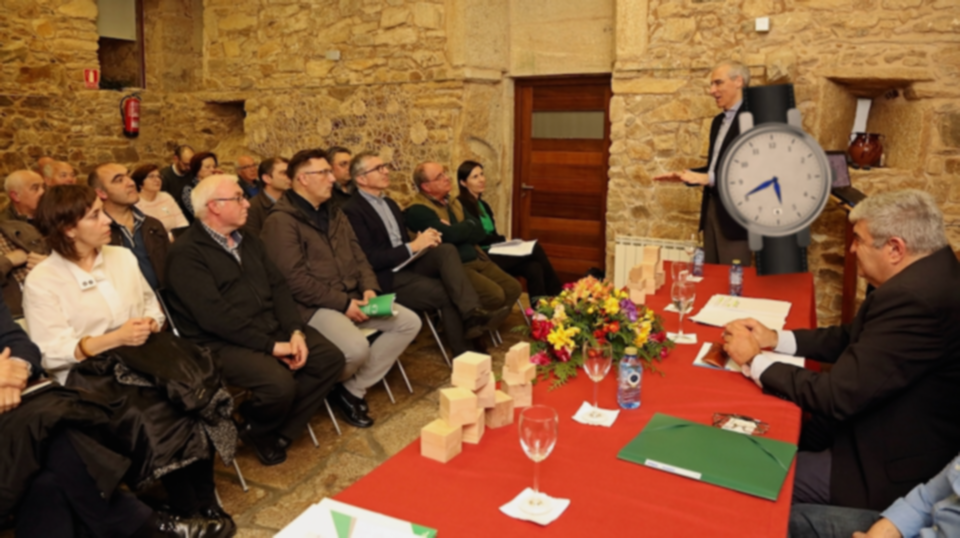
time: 5:41
